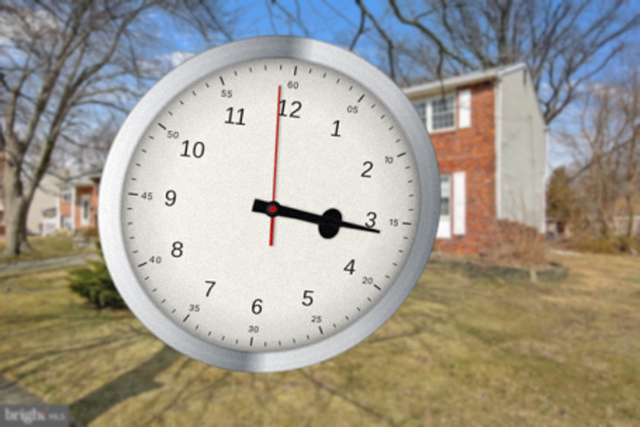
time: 3:15:59
